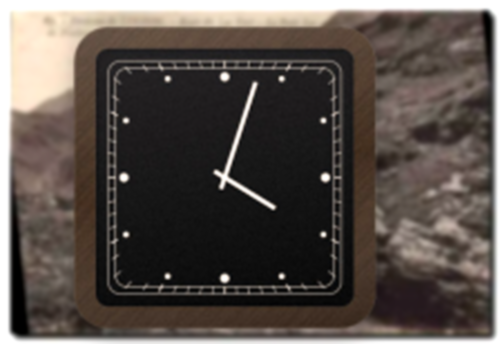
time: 4:03
